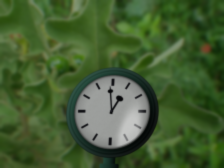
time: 12:59
